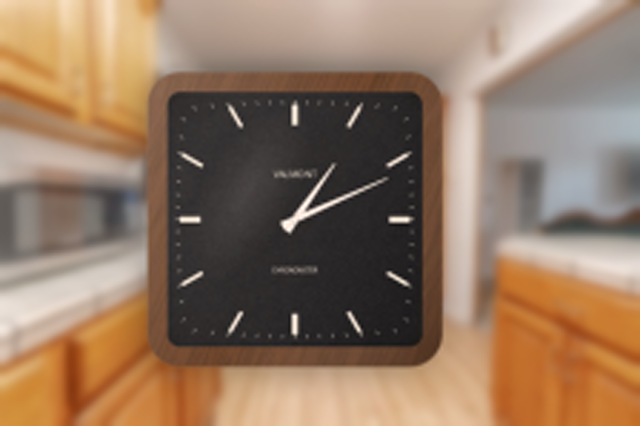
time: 1:11
